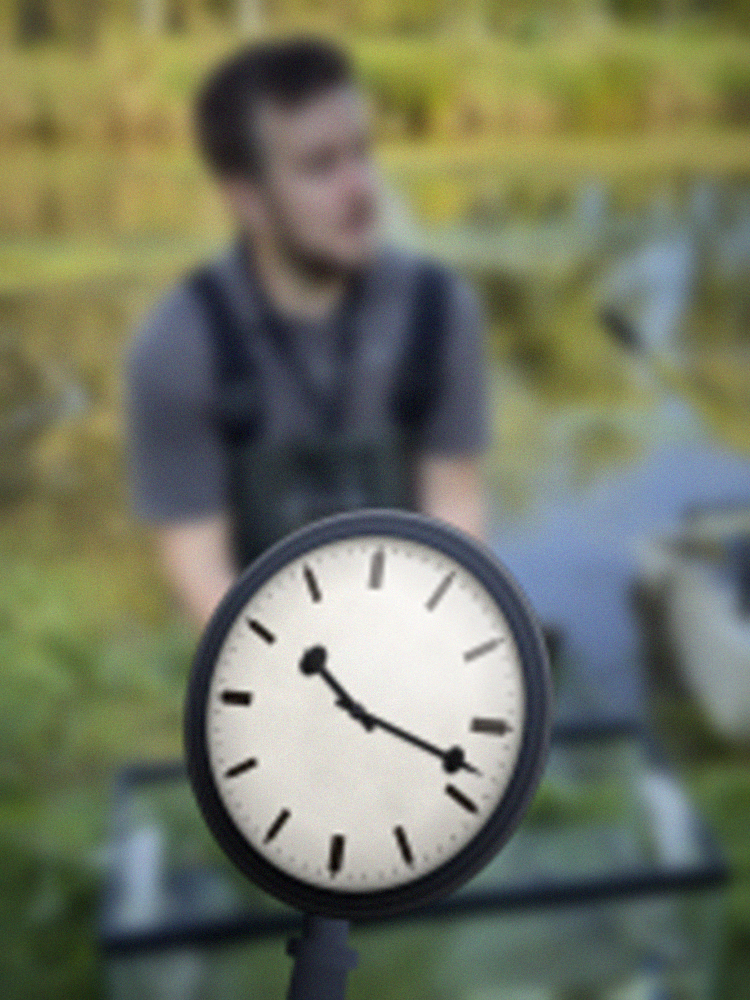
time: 10:18
